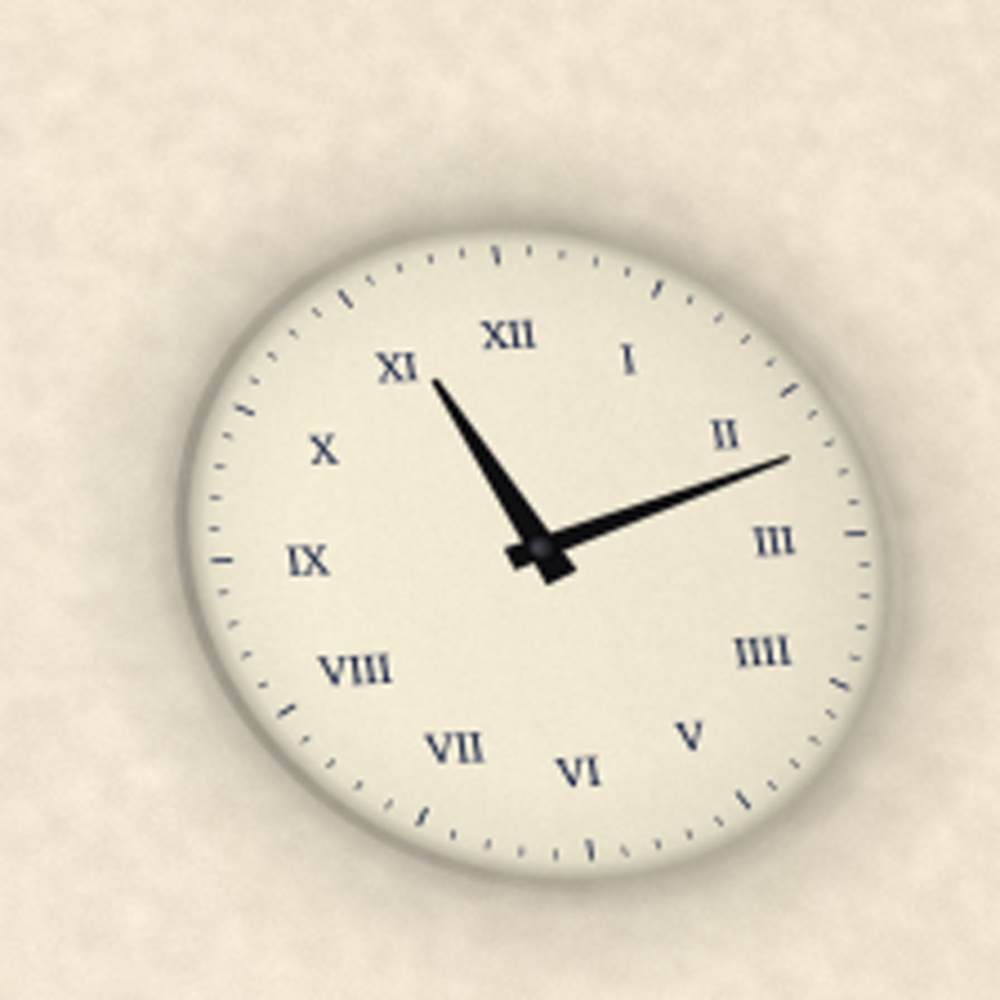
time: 11:12
